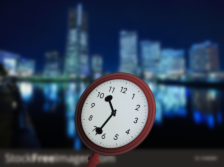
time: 10:33
